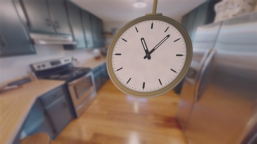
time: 11:07
